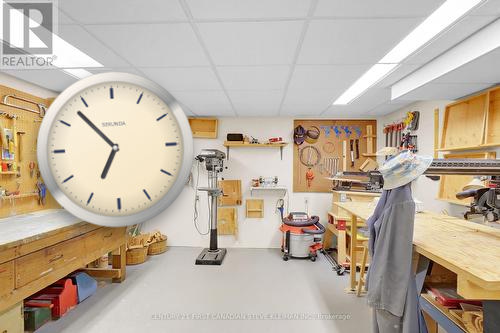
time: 6:53
